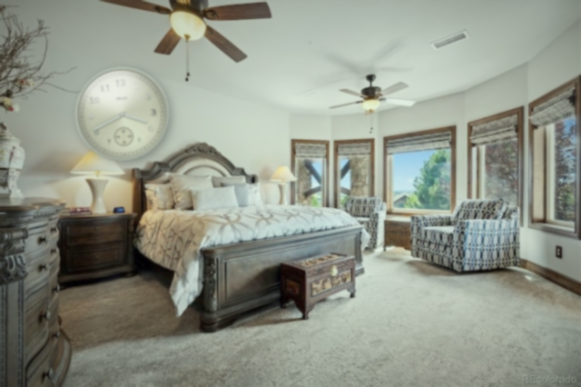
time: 3:41
